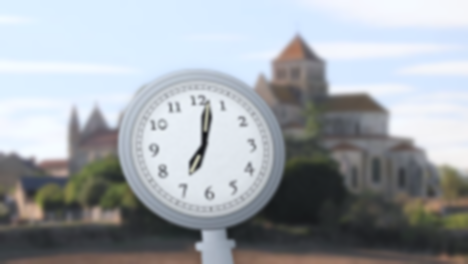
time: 7:02
